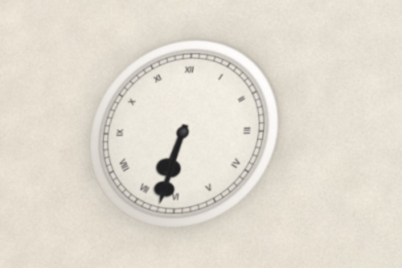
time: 6:32
